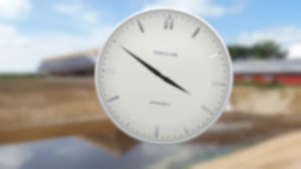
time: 3:50
